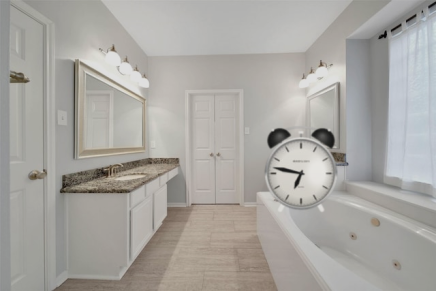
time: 6:47
